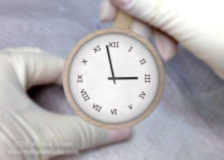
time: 2:58
